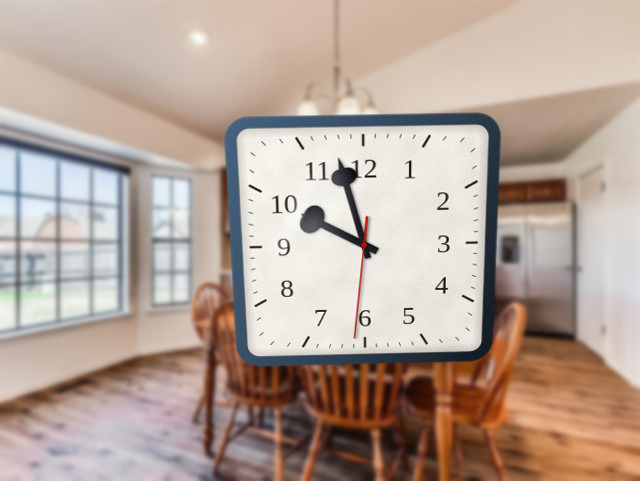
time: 9:57:31
